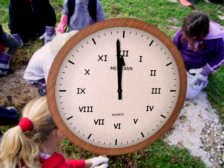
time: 11:59
